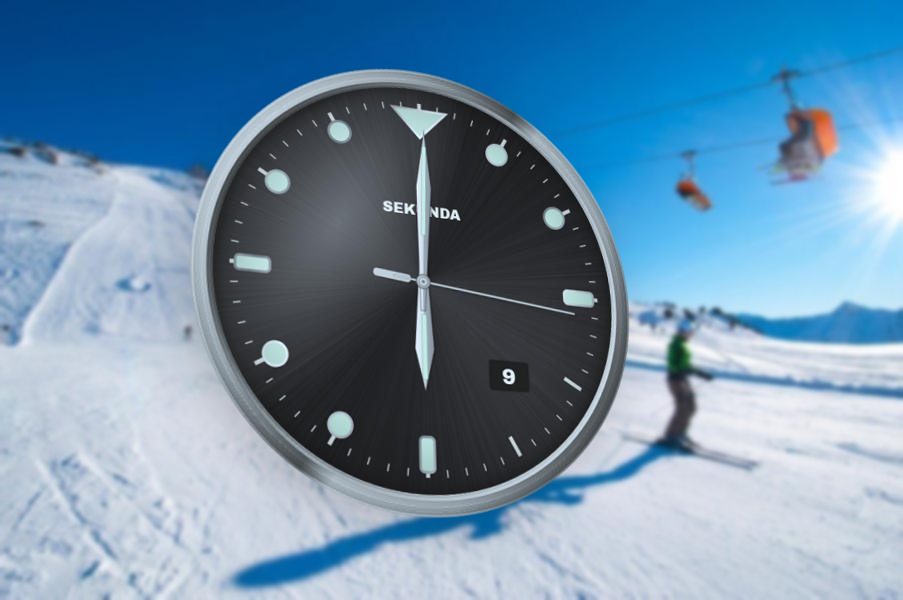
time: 6:00:16
